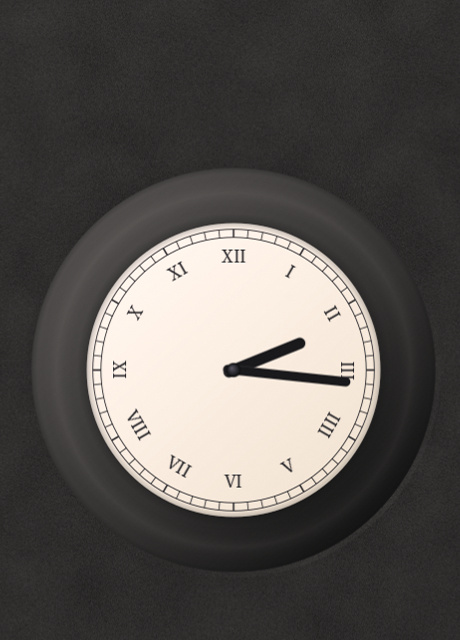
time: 2:16
